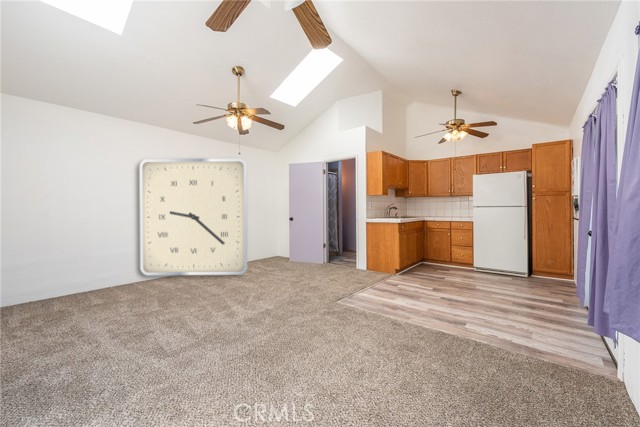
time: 9:22
